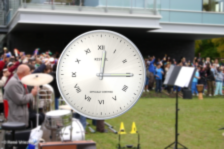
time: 12:15
